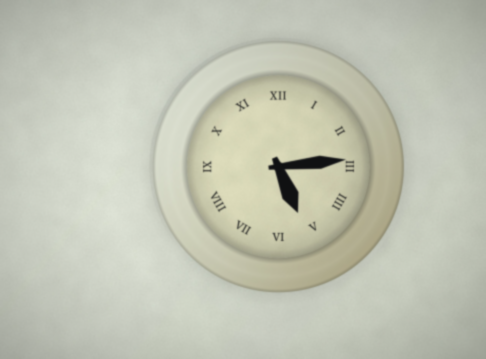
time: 5:14
